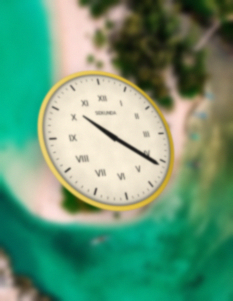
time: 10:21
